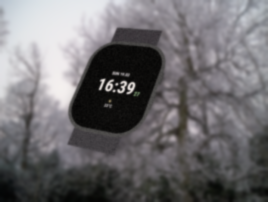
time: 16:39
